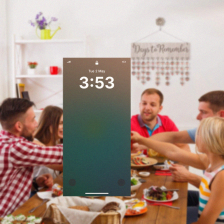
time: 3:53
